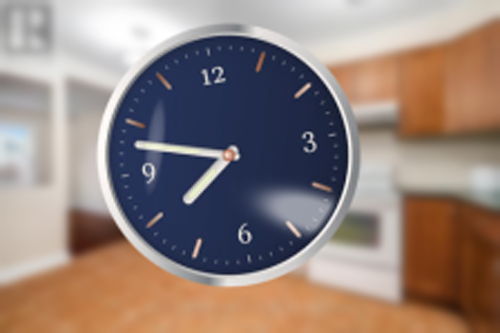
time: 7:48
